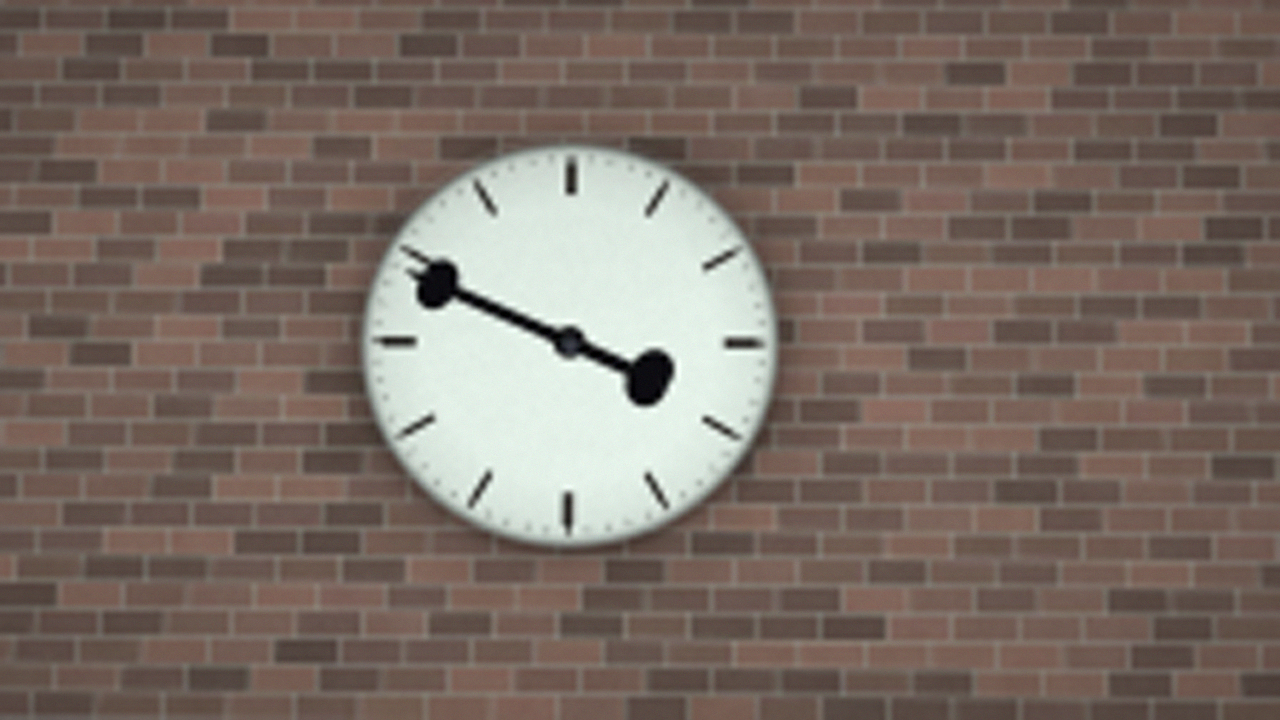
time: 3:49
